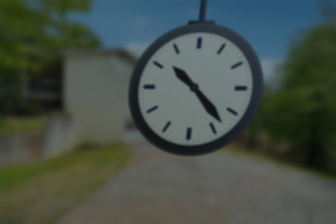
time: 10:23
